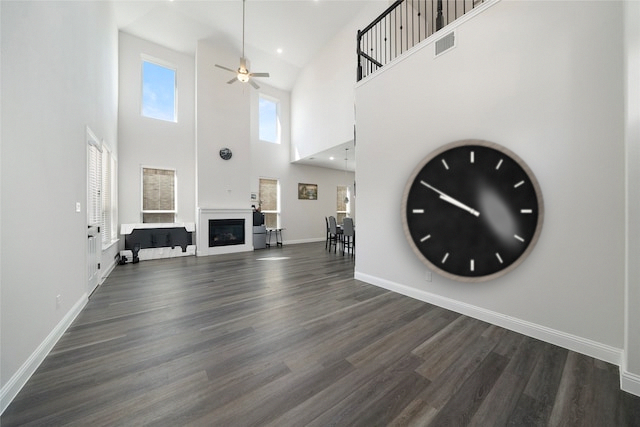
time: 9:50
